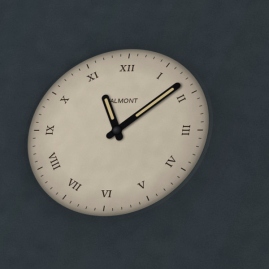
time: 11:08
